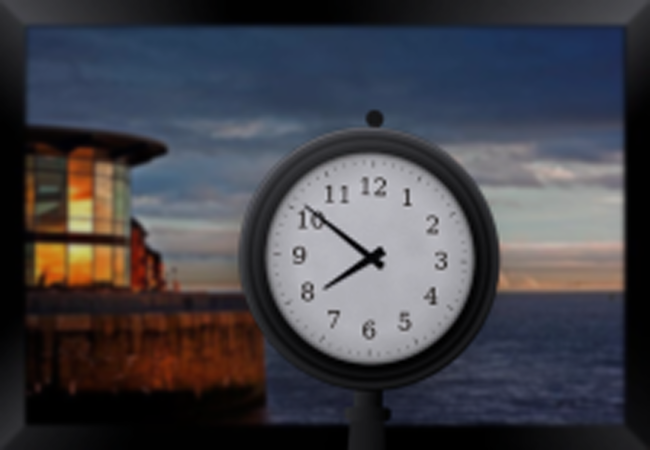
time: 7:51
